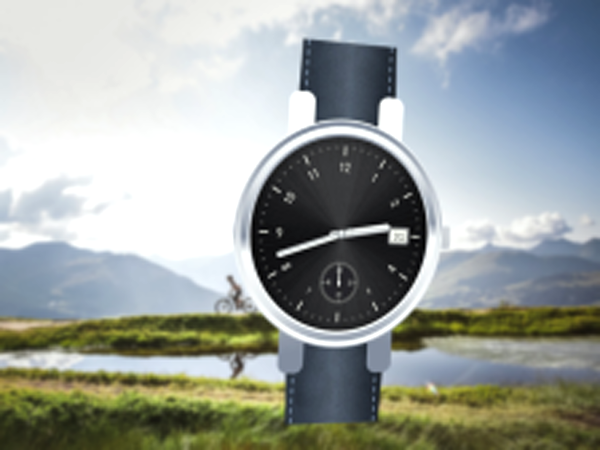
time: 2:42
